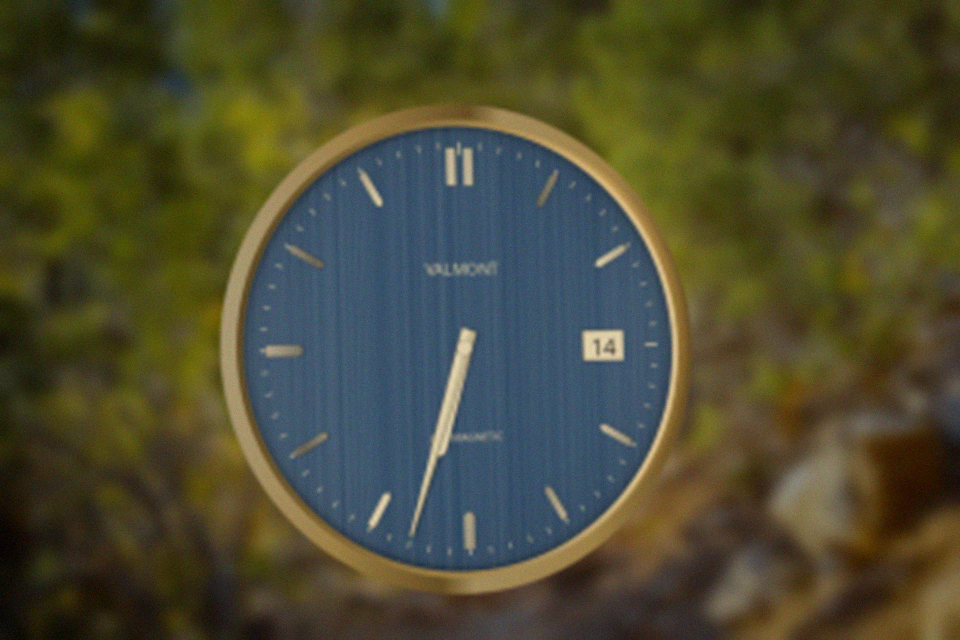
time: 6:33
